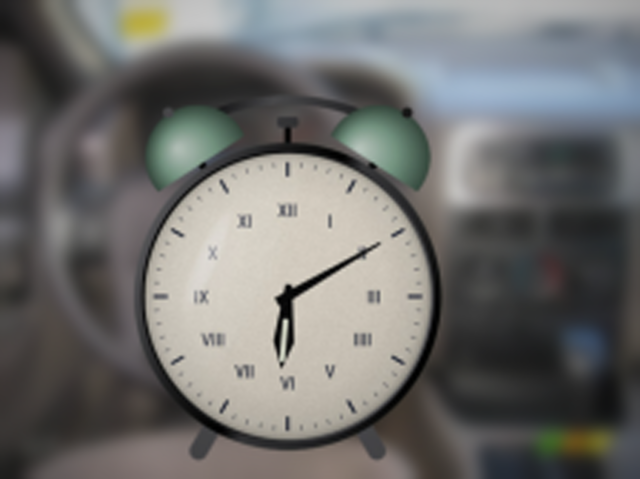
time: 6:10
